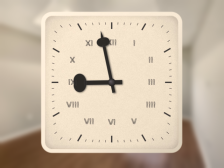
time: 8:58
